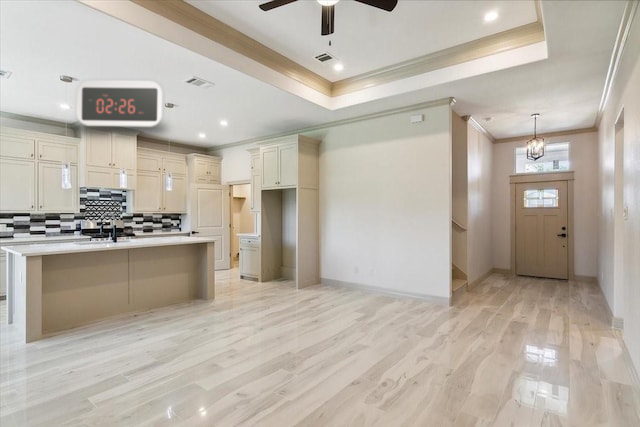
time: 2:26
